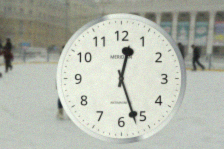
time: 12:27
